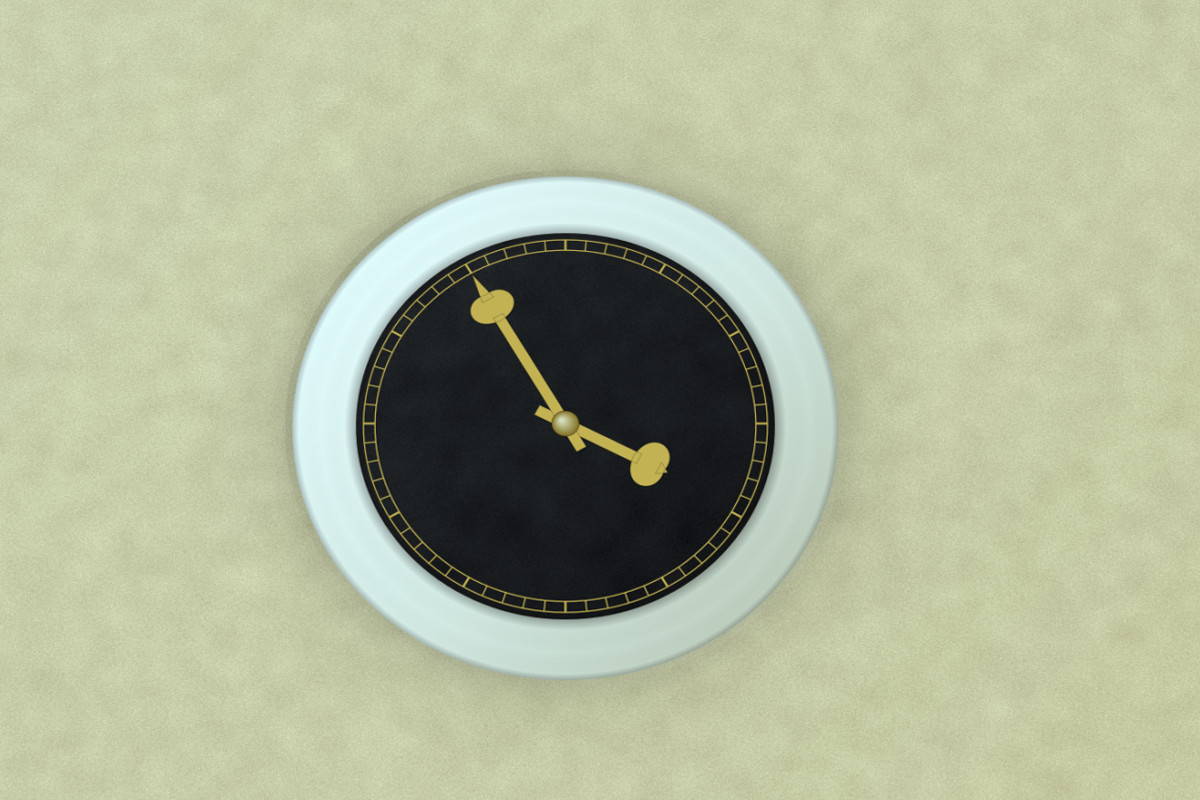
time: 3:55
